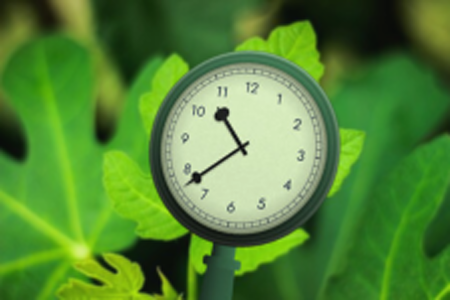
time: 10:38
